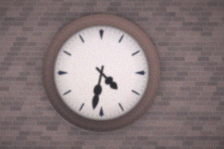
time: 4:32
